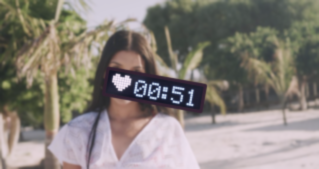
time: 0:51
